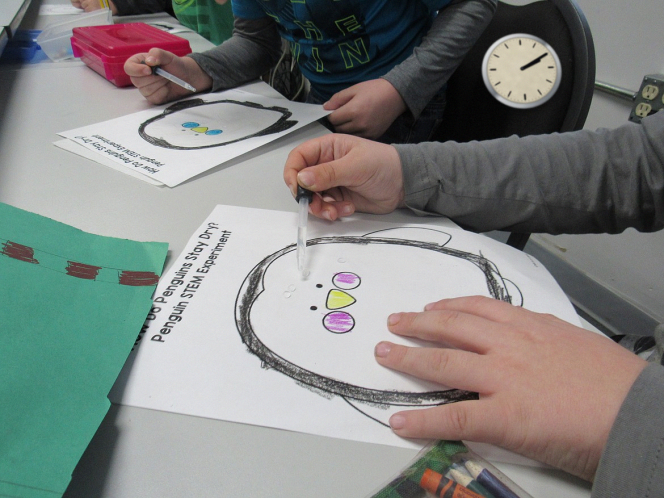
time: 2:10
